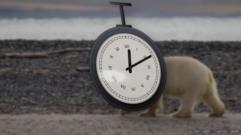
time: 12:11
